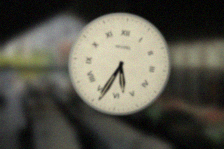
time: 5:34
